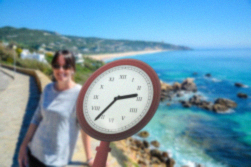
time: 2:36
